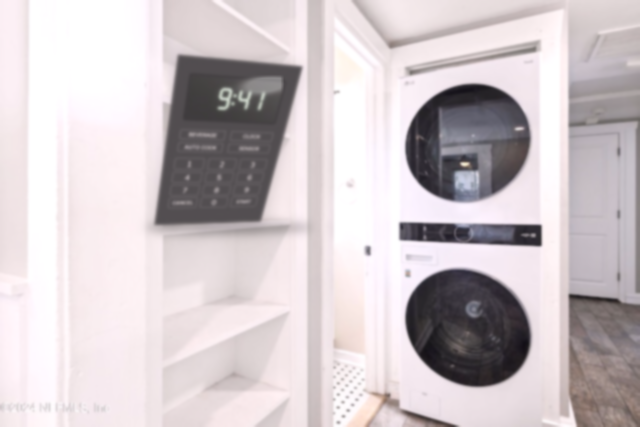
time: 9:41
